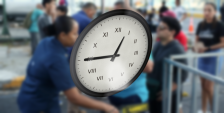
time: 12:45
